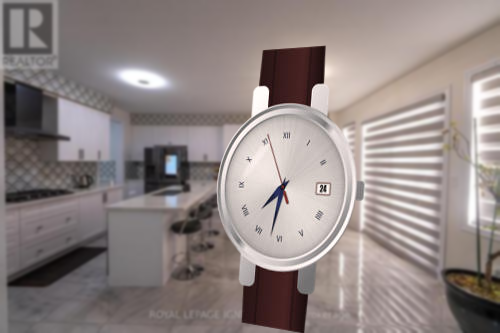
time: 7:31:56
